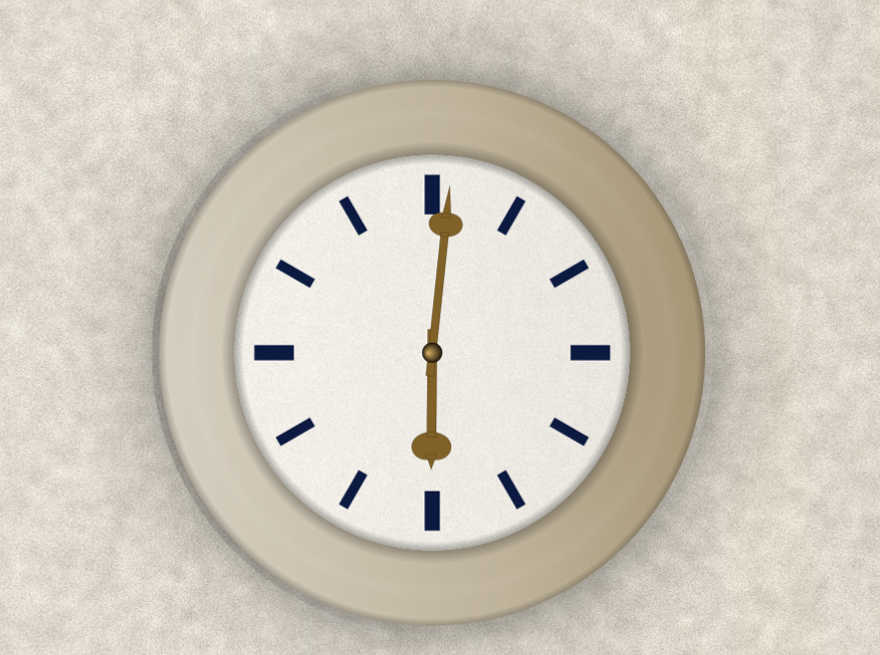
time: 6:01
